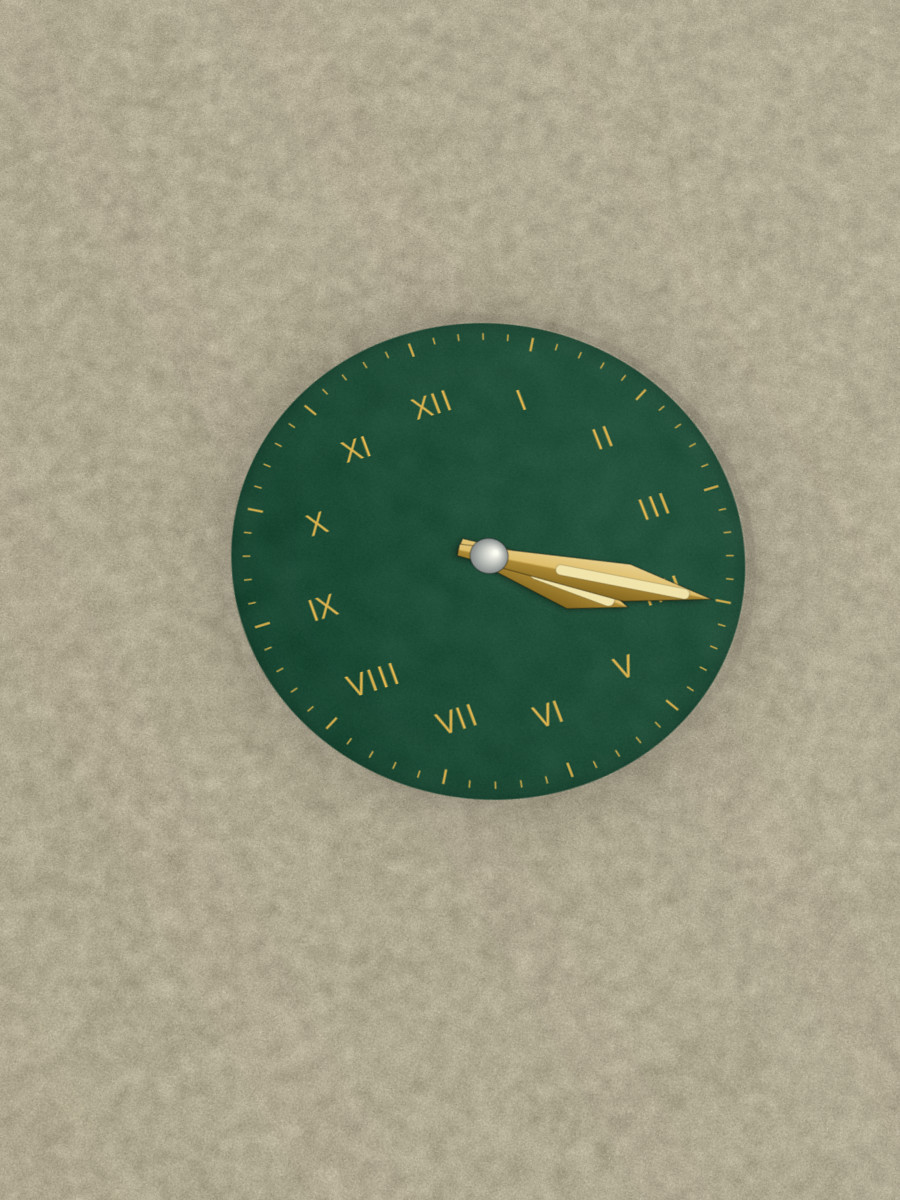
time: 4:20
